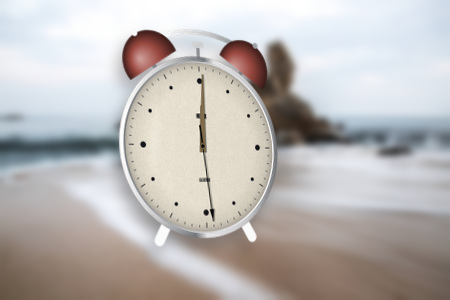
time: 12:00:29
